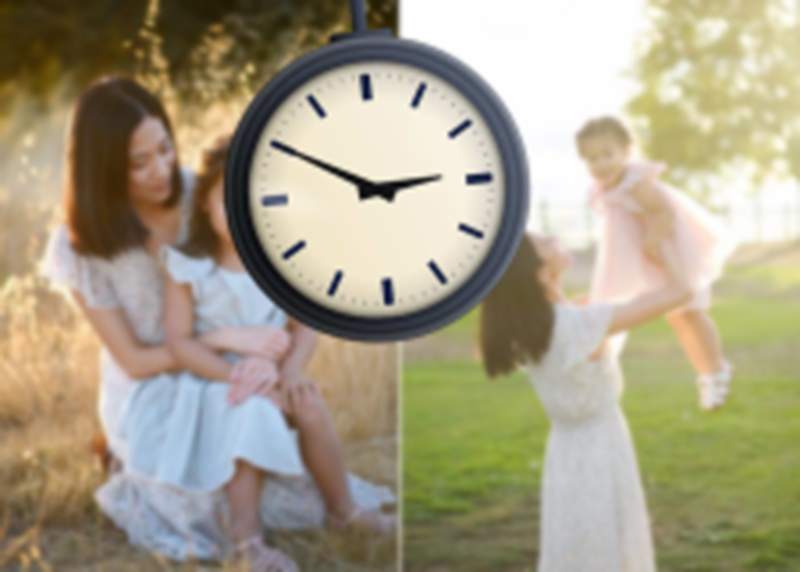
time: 2:50
